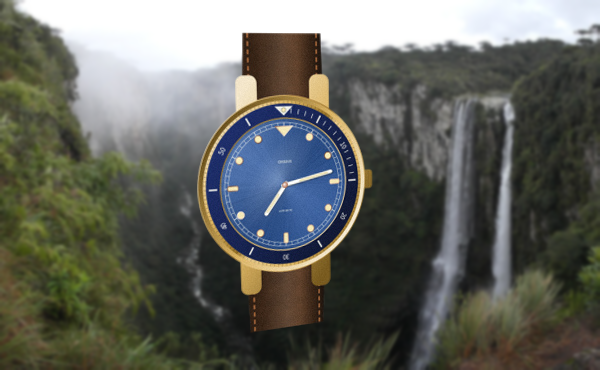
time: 7:13
